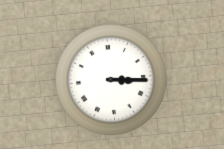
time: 3:16
